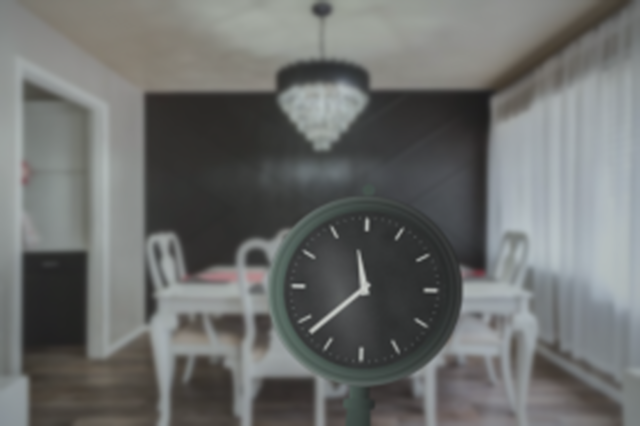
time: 11:38
